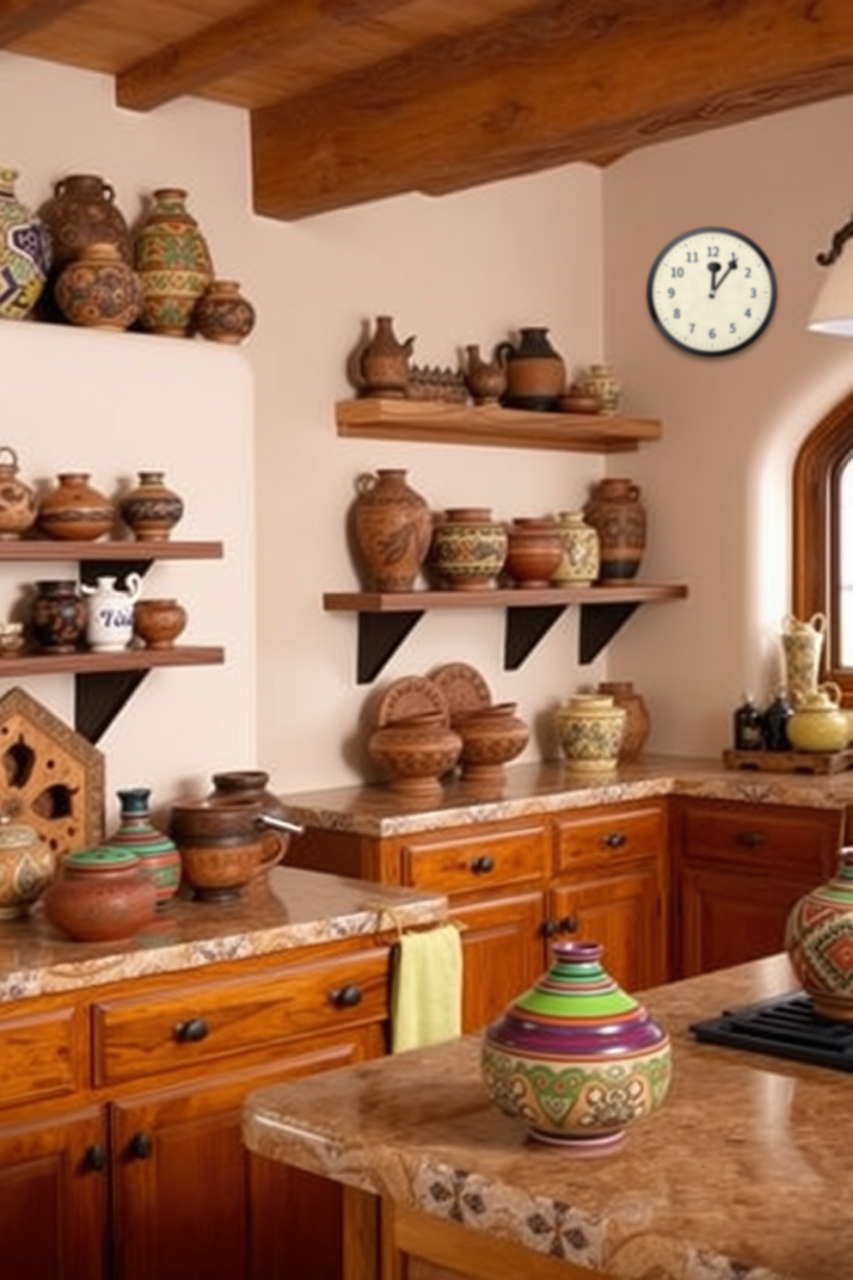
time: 12:06
